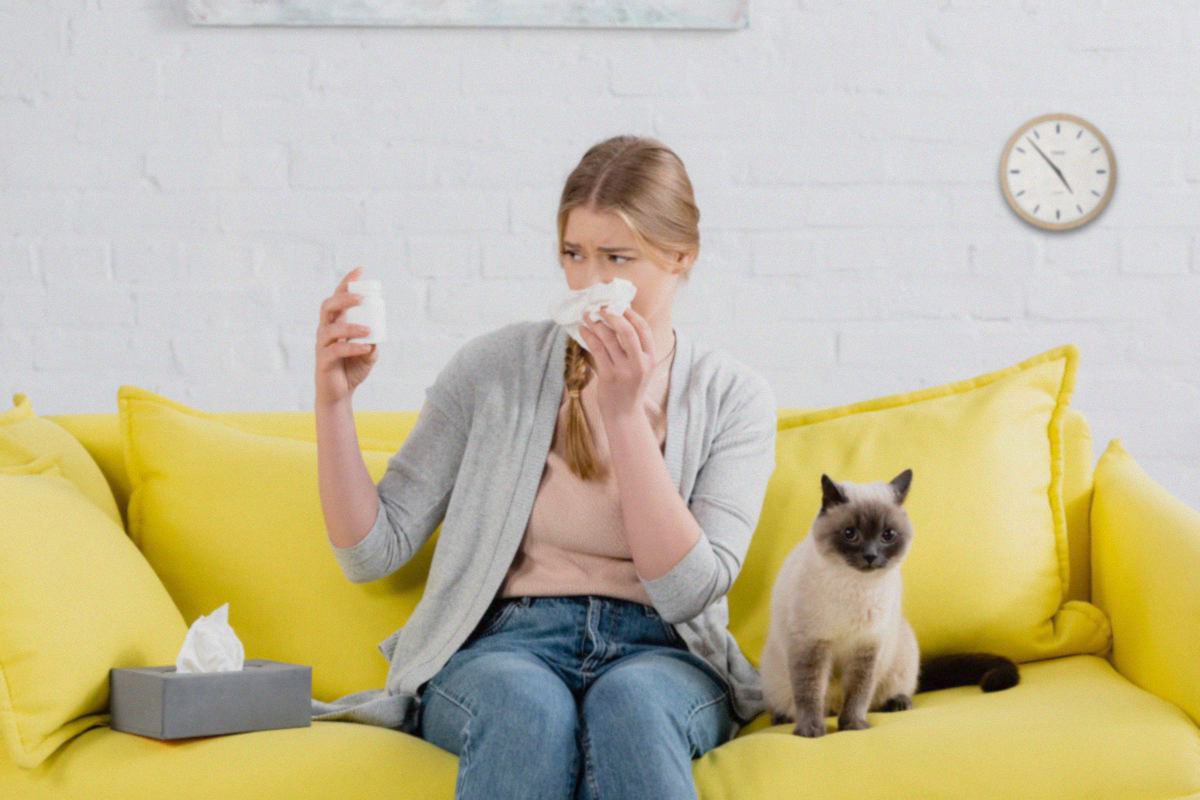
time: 4:53
